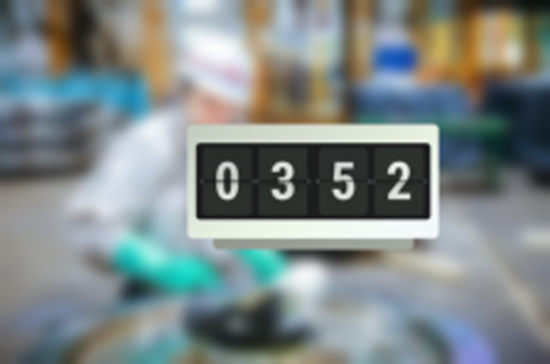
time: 3:52
